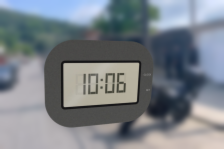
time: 10:06
